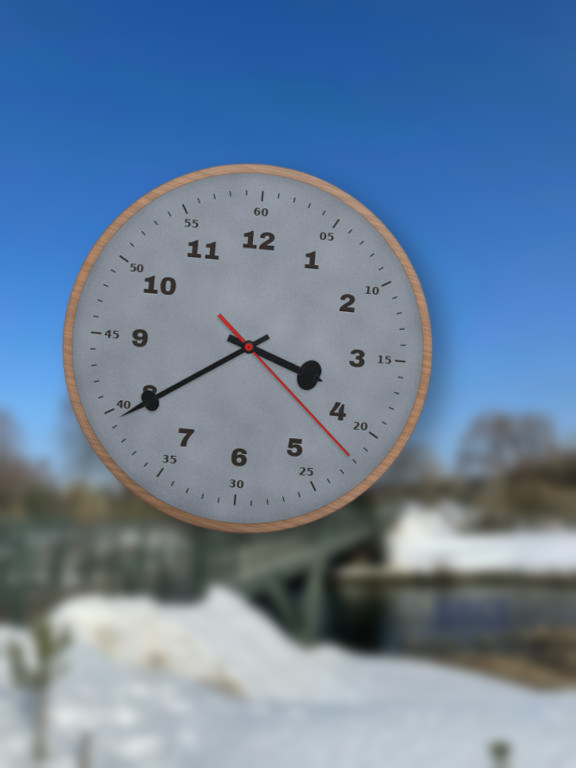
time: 3:39:22
